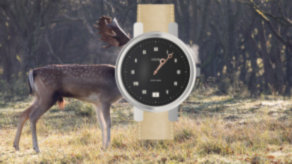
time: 1:07
